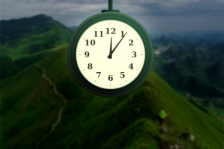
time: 12:06
